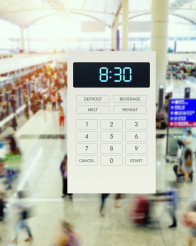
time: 8:30
